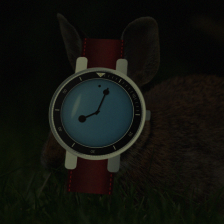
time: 8:03
